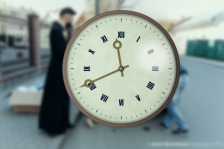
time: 11:41
